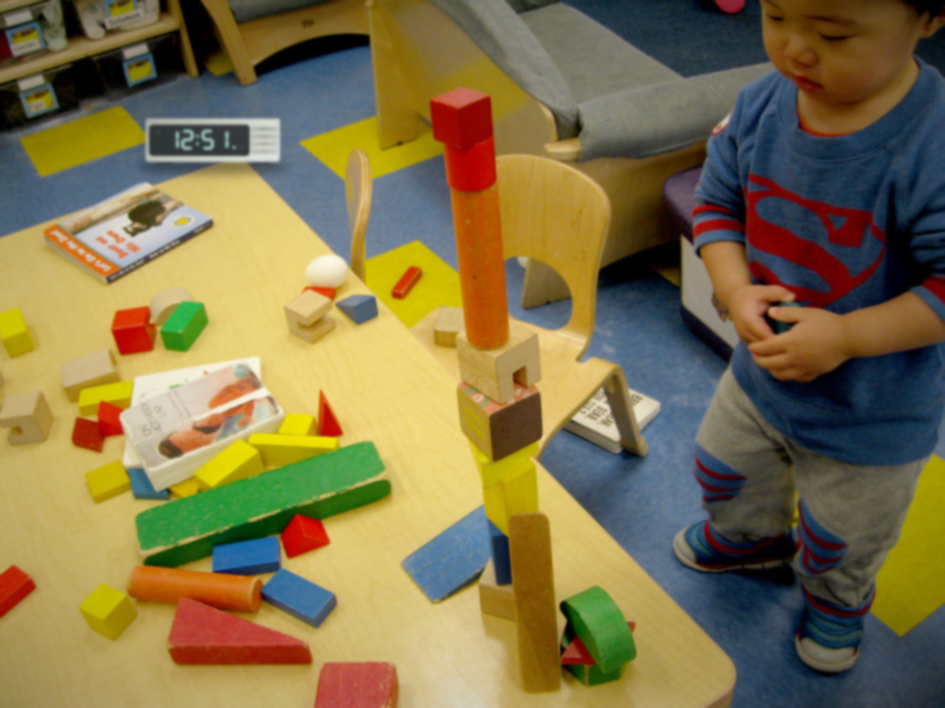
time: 12:51
